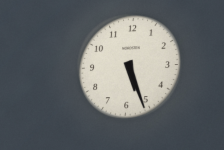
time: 5:26
